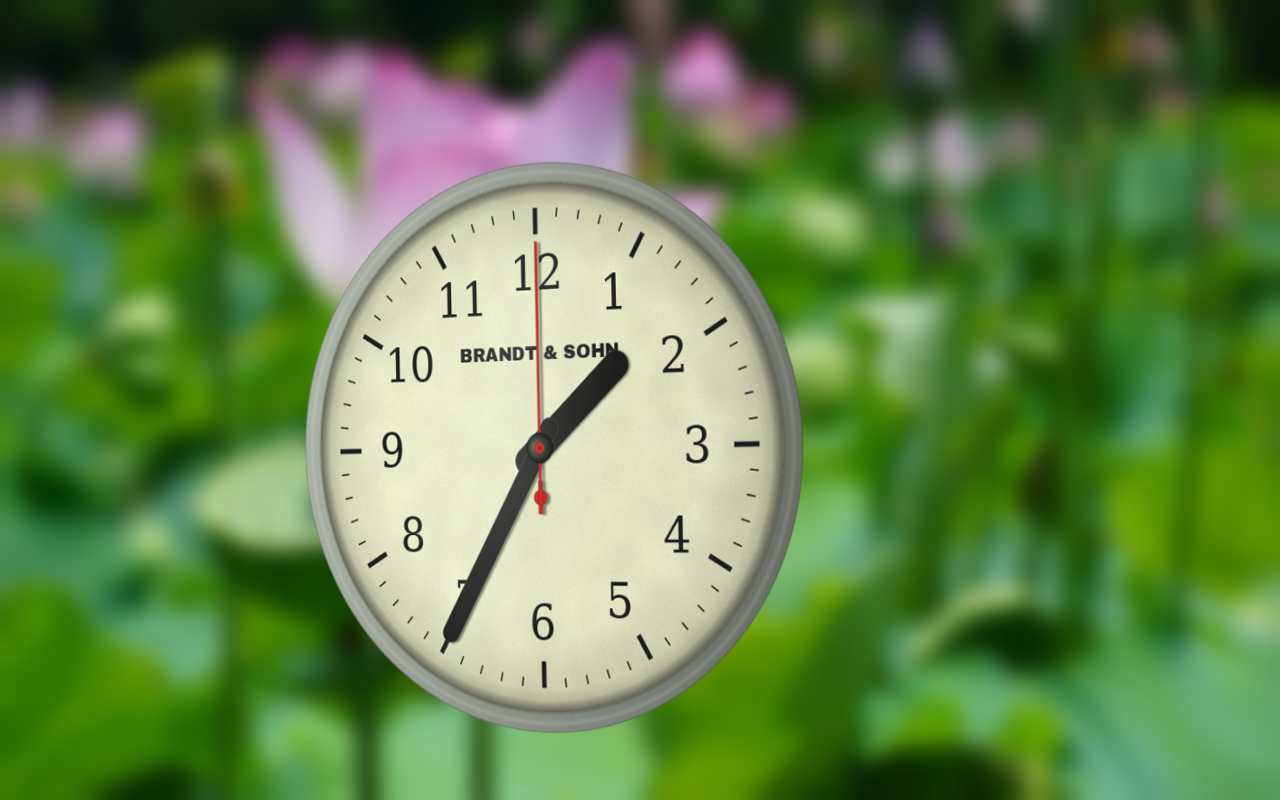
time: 1:35:00
